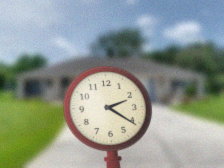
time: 2:21
